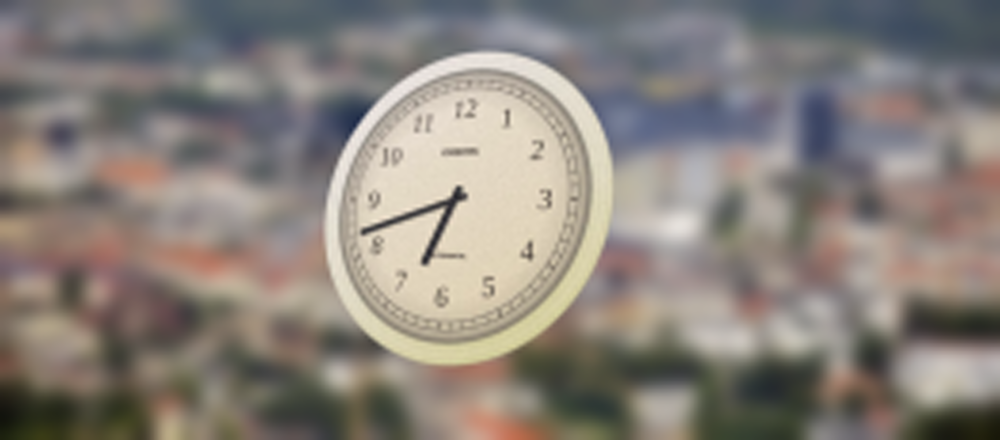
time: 6:42
